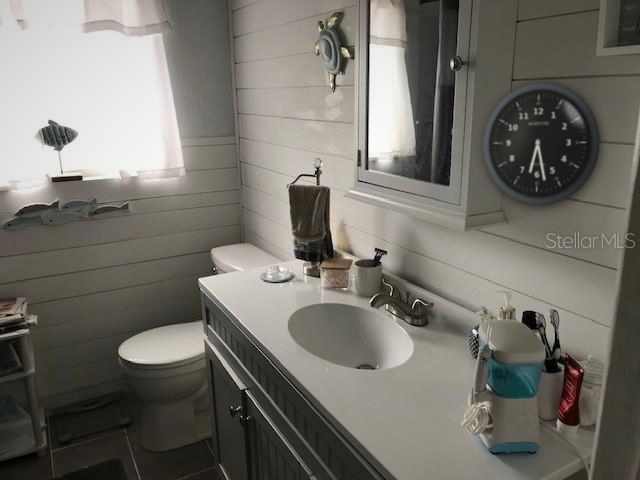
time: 6:28
